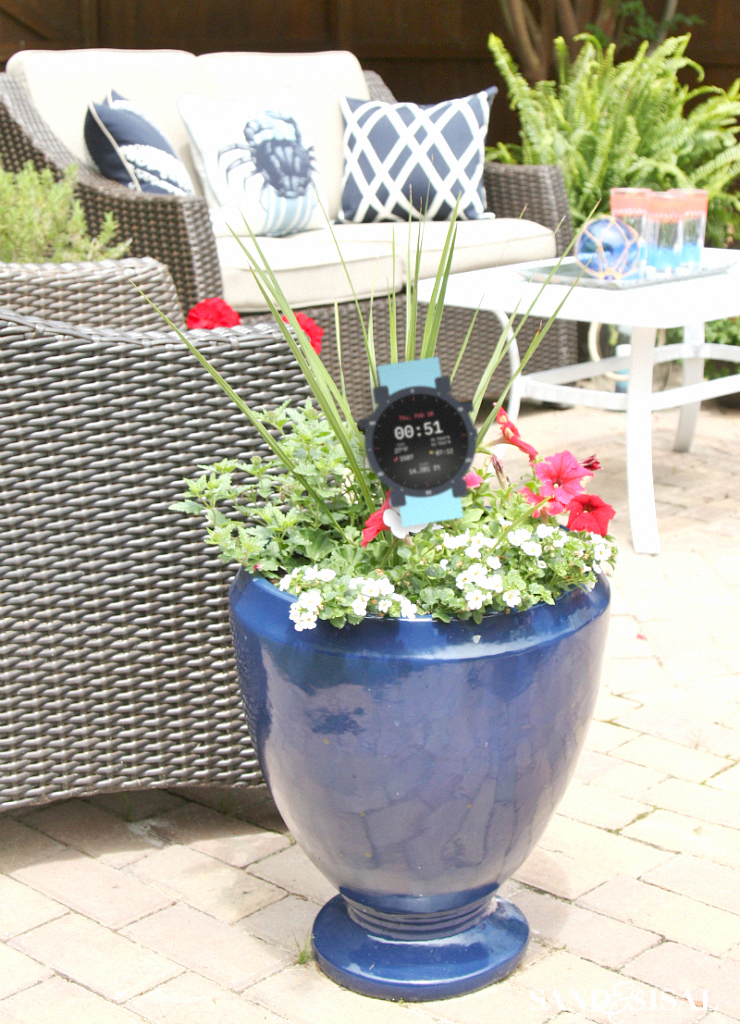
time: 0:51
